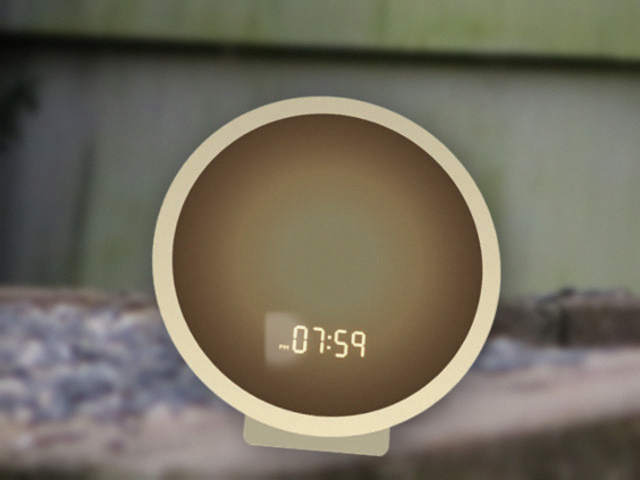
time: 7:59
